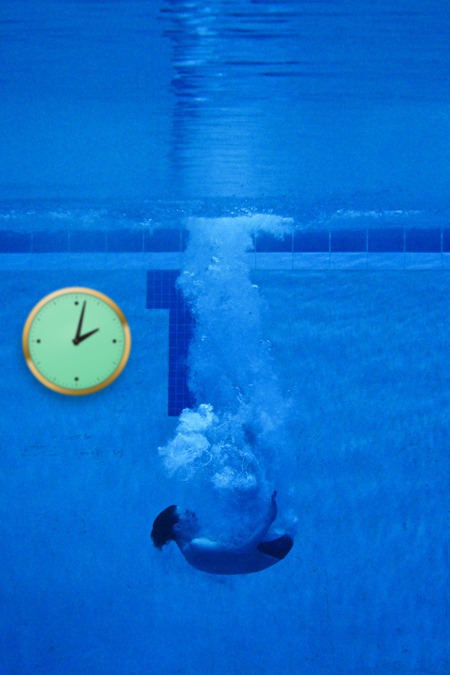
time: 2:02
